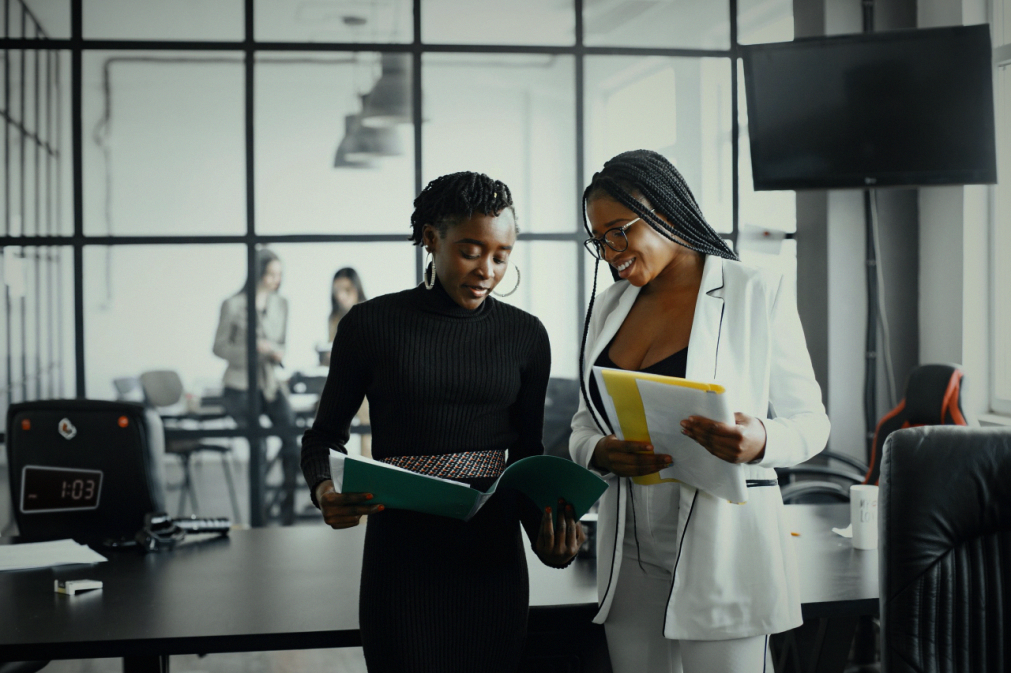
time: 1:03
